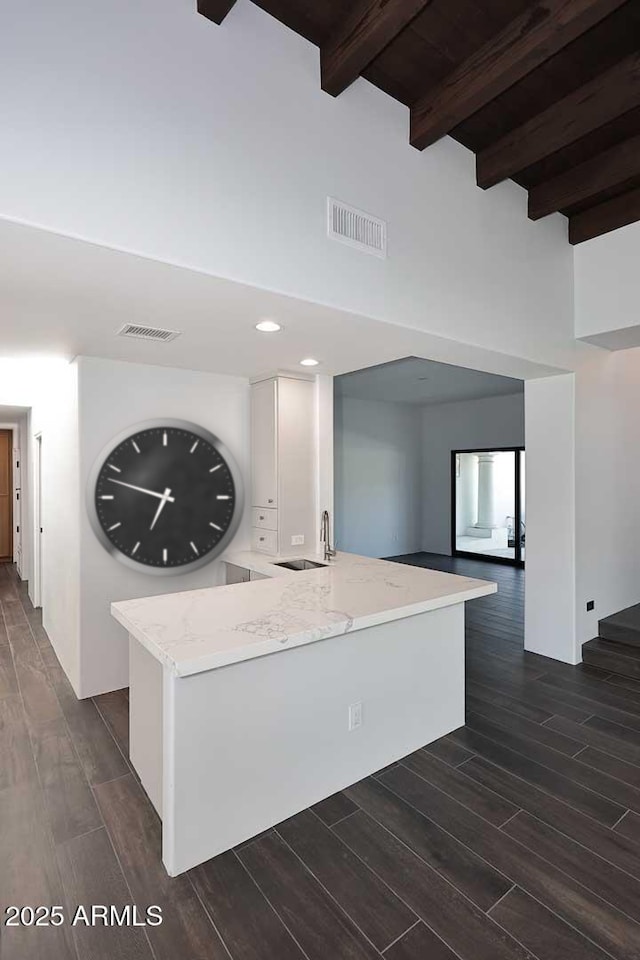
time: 6:48
